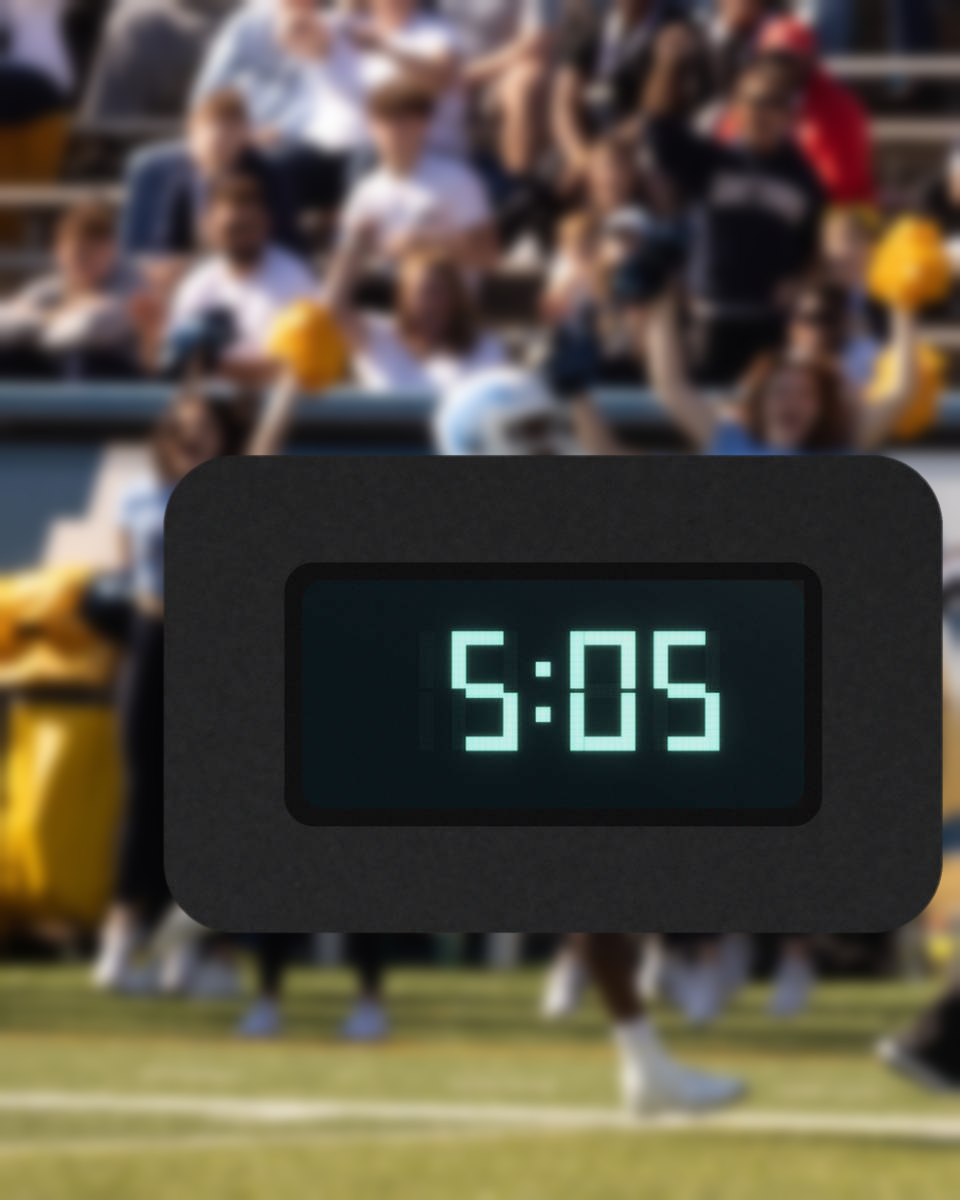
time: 5:05
